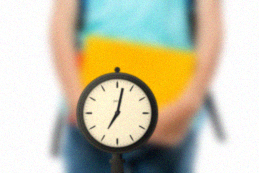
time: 7:02
